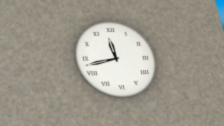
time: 11:43
